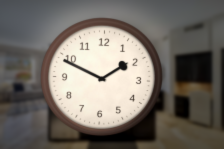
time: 1:49
